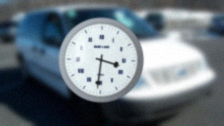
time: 3:31
